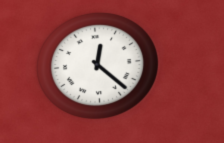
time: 12:23
